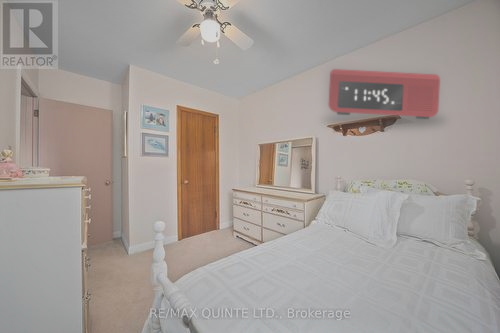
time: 11:45
